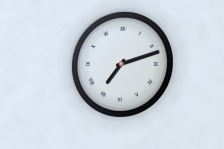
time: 7:12
